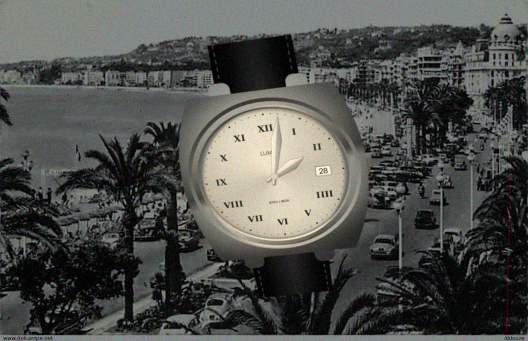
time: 2:02
